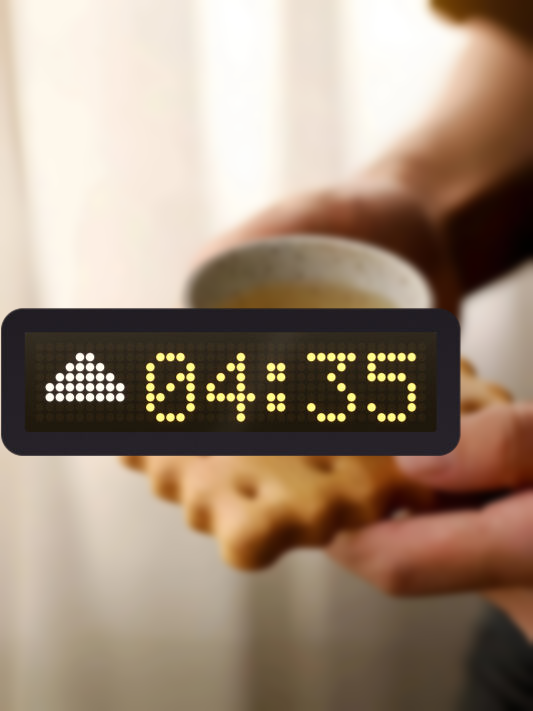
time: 4:35
